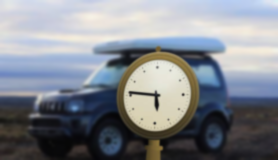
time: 5:46
